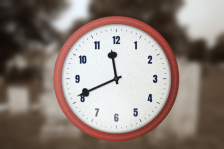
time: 11:41
